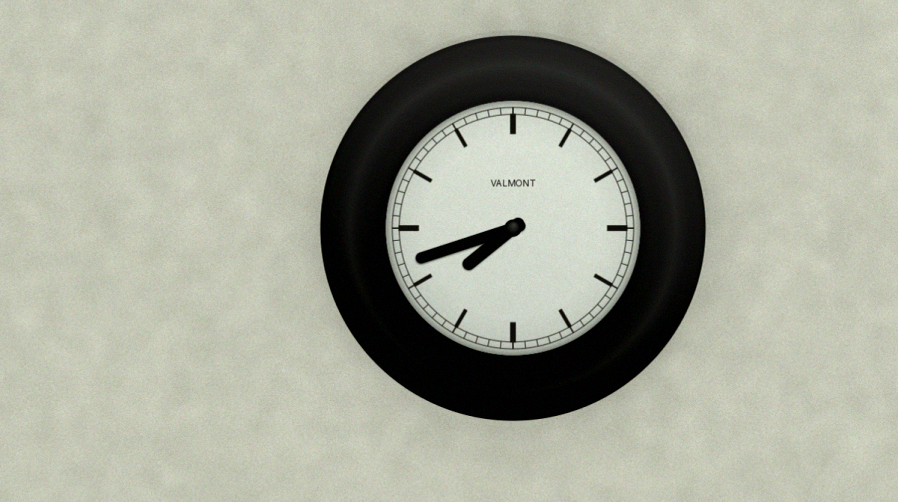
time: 7:42
